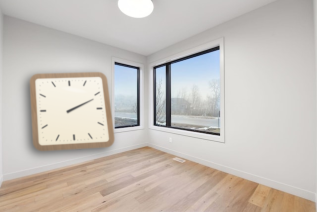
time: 2:11
